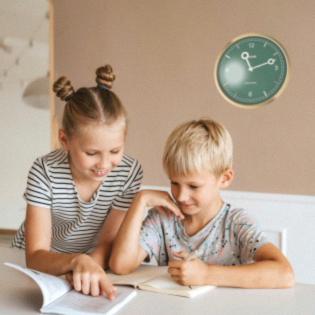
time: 11:12
